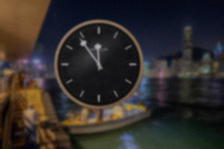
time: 11:54
